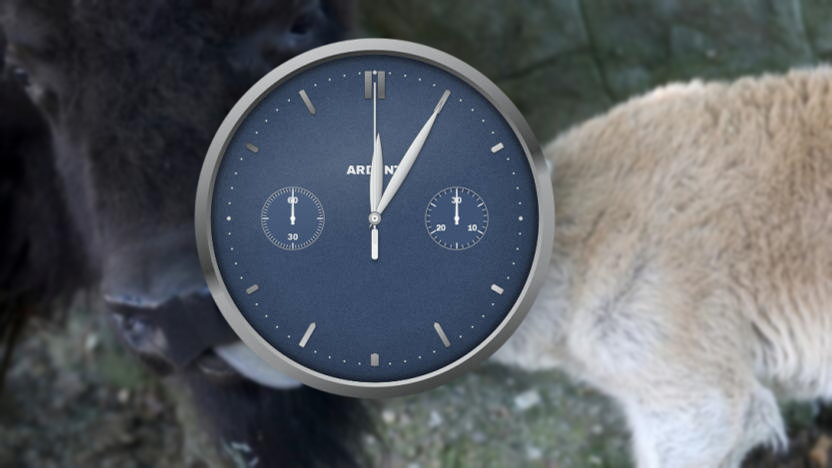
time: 12:05
